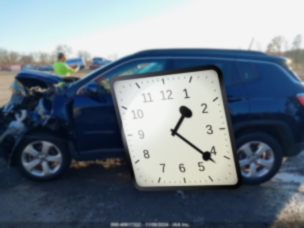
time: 1:22
